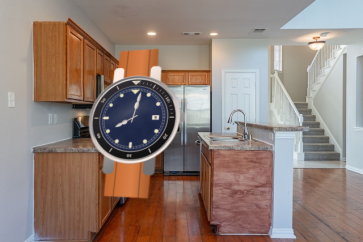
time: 8:02
